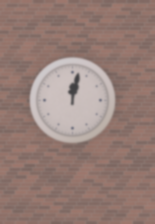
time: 12:02
